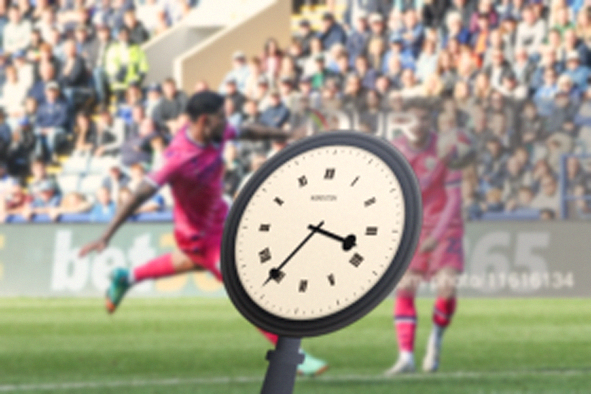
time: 3:36
